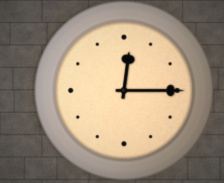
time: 12:15
